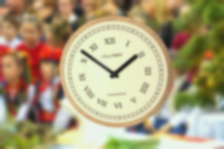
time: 1:52
